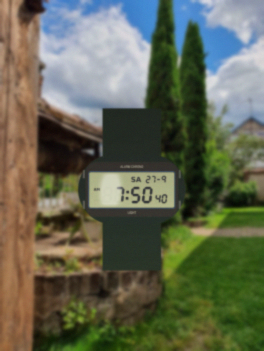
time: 7:50
